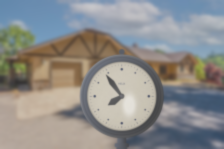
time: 7:54
